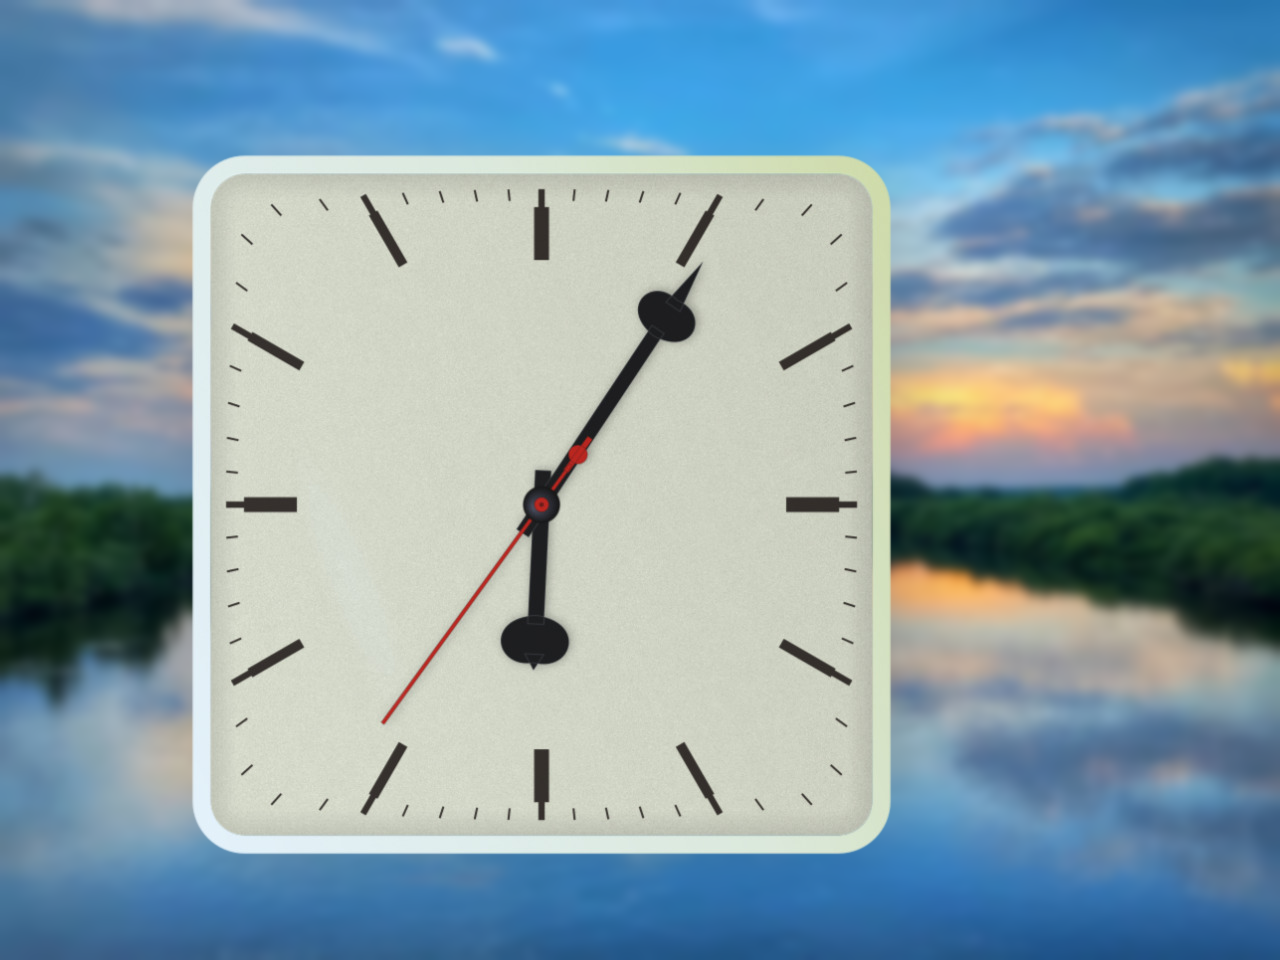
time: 6:05:36
